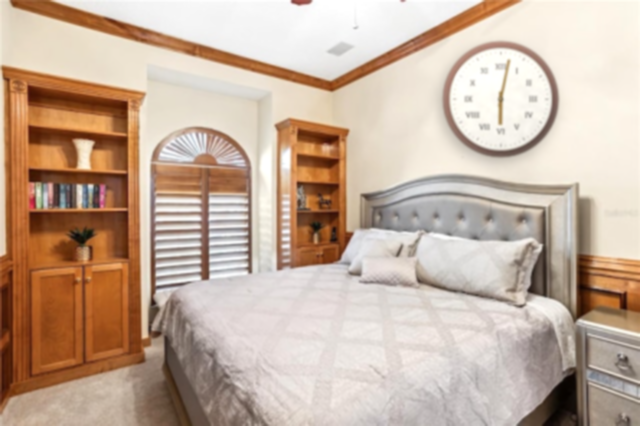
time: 6:02
